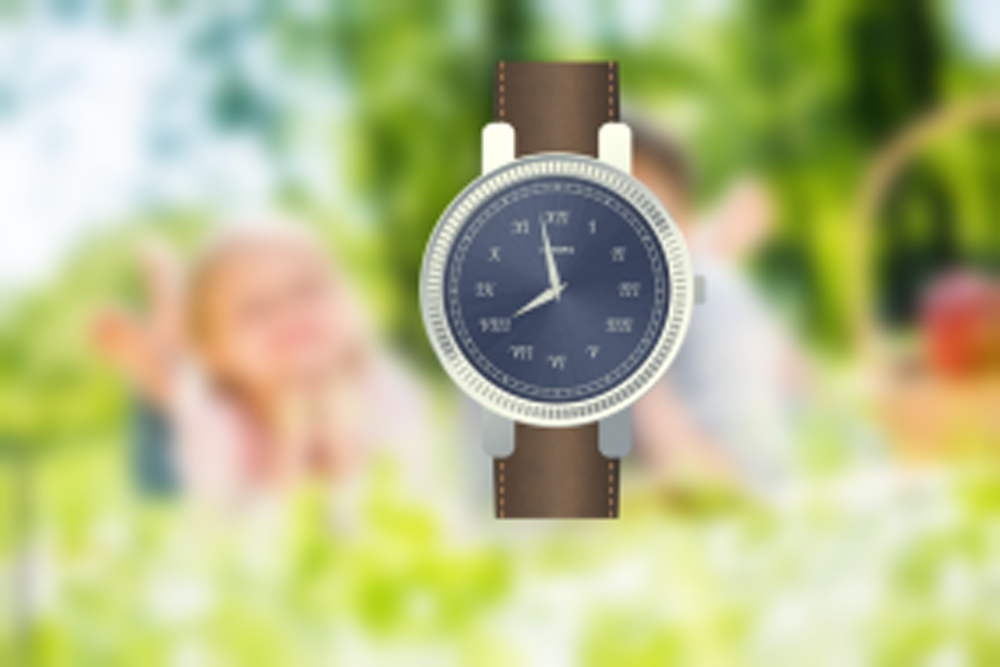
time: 7:58
